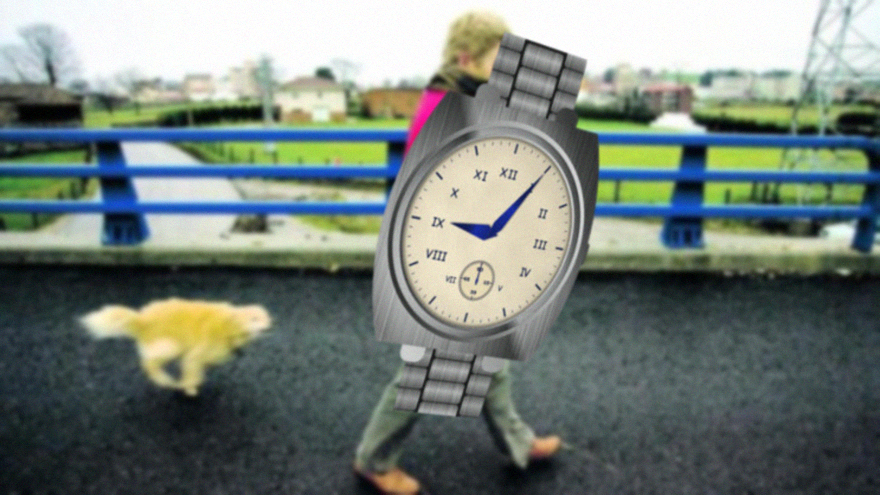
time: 9:05
